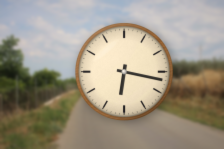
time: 6:17
